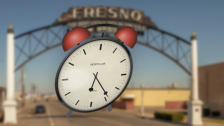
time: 6:24
